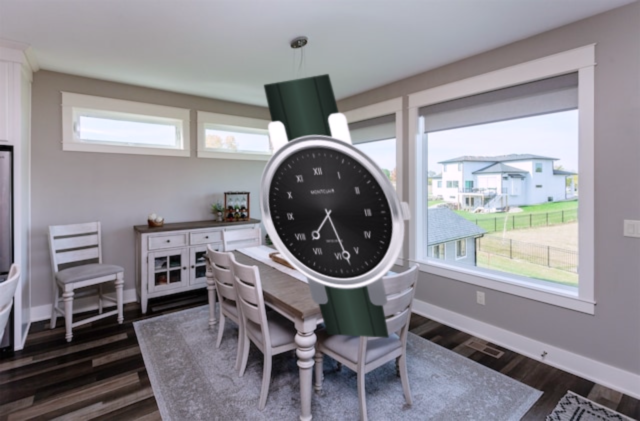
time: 7:28
